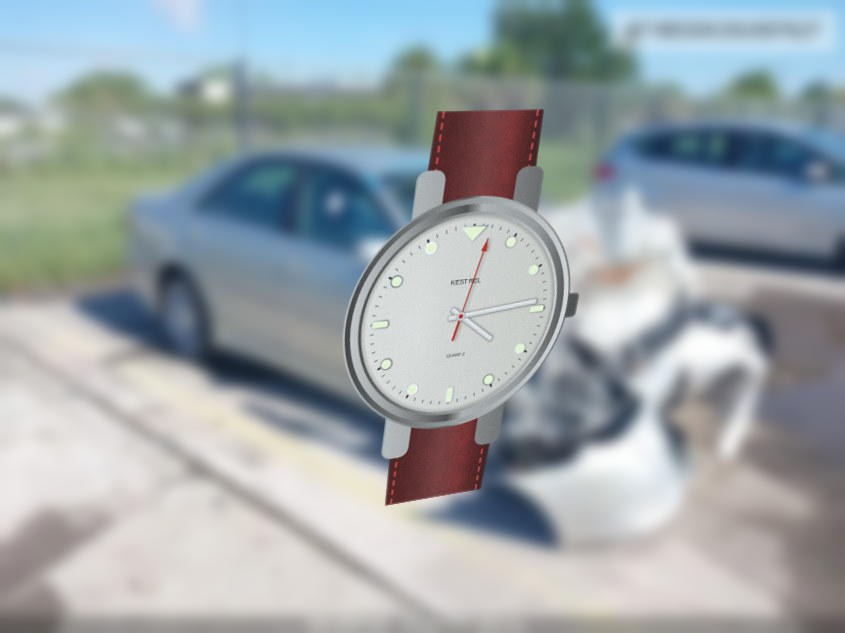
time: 4:14:02
